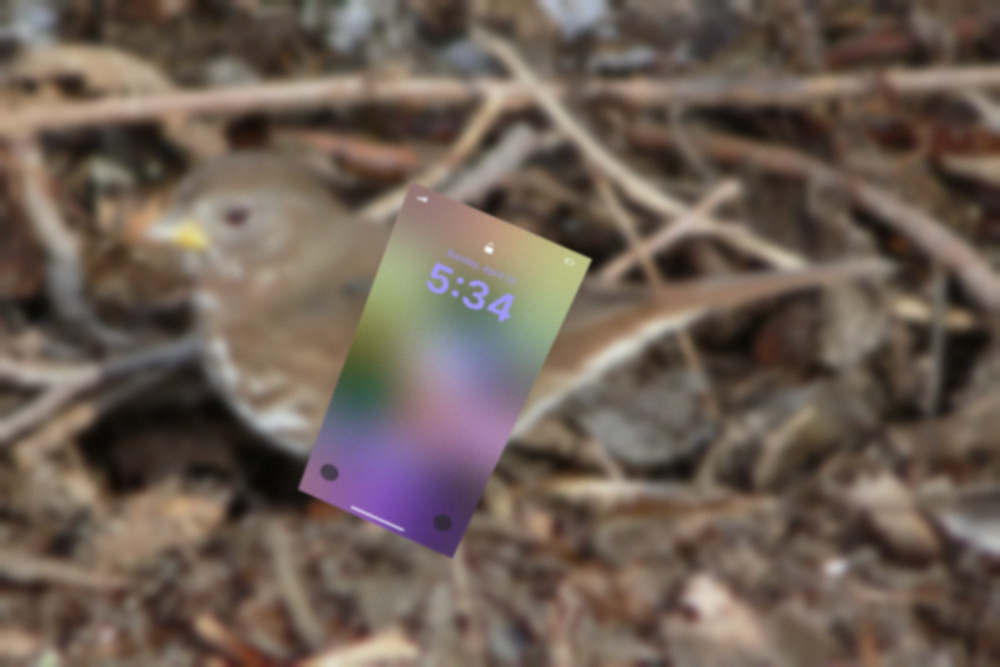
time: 5:34
